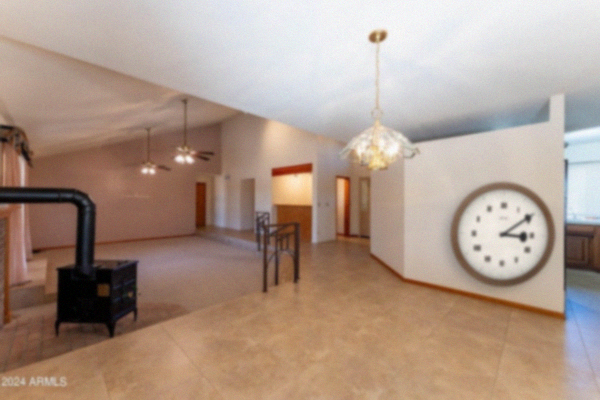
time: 3:09
